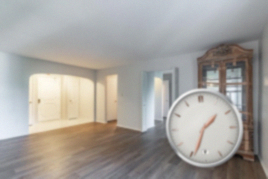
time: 1:34
